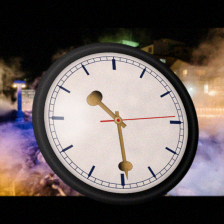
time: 10:29:14
